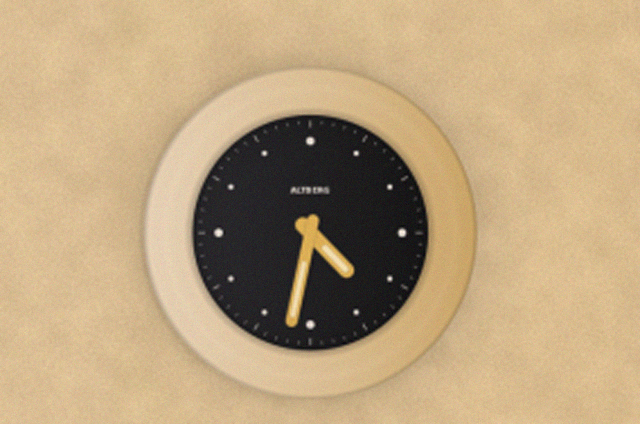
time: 4:32
